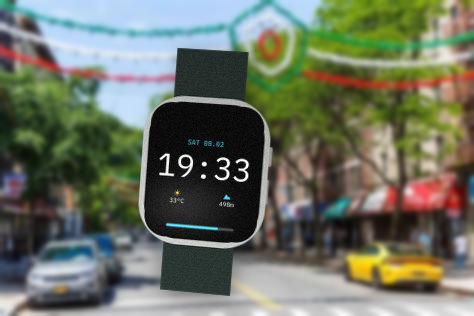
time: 19:33
